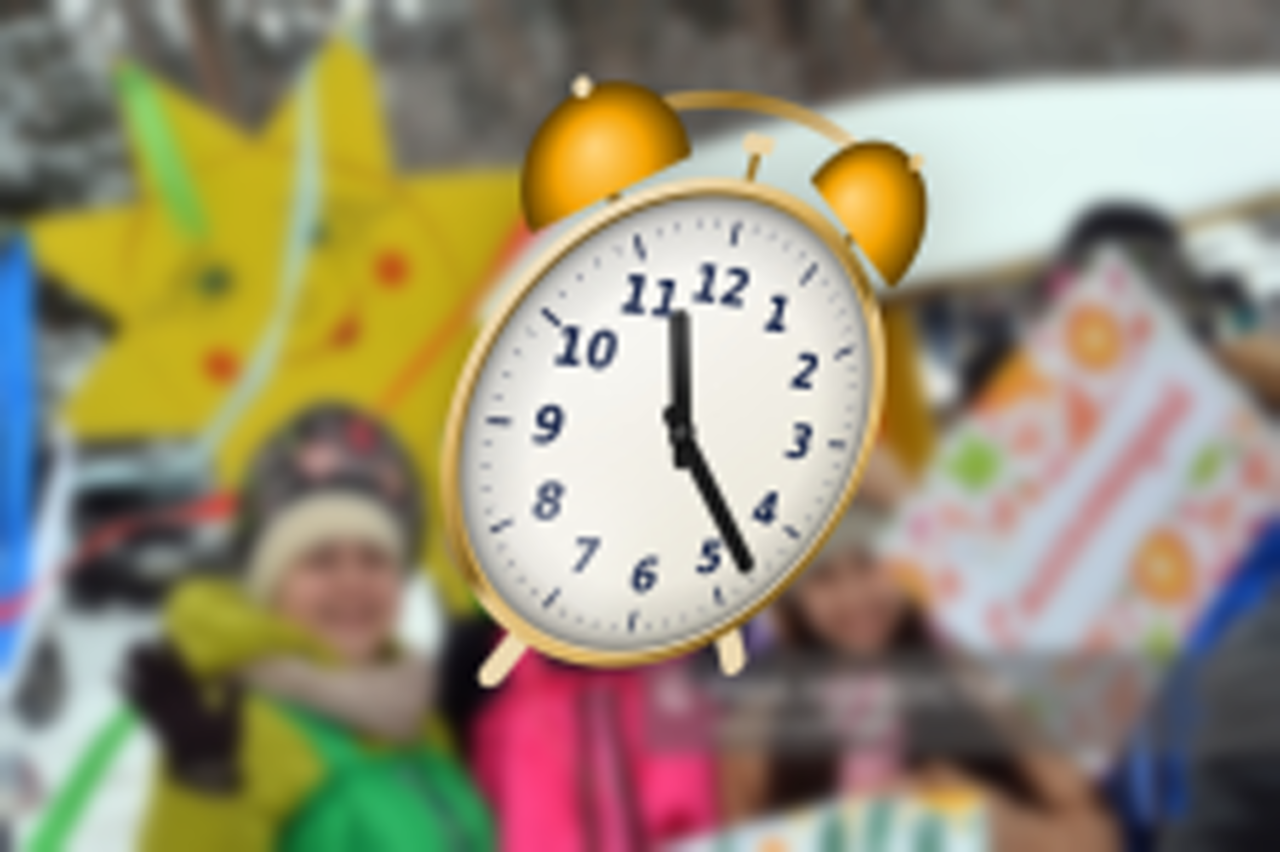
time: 11:23
